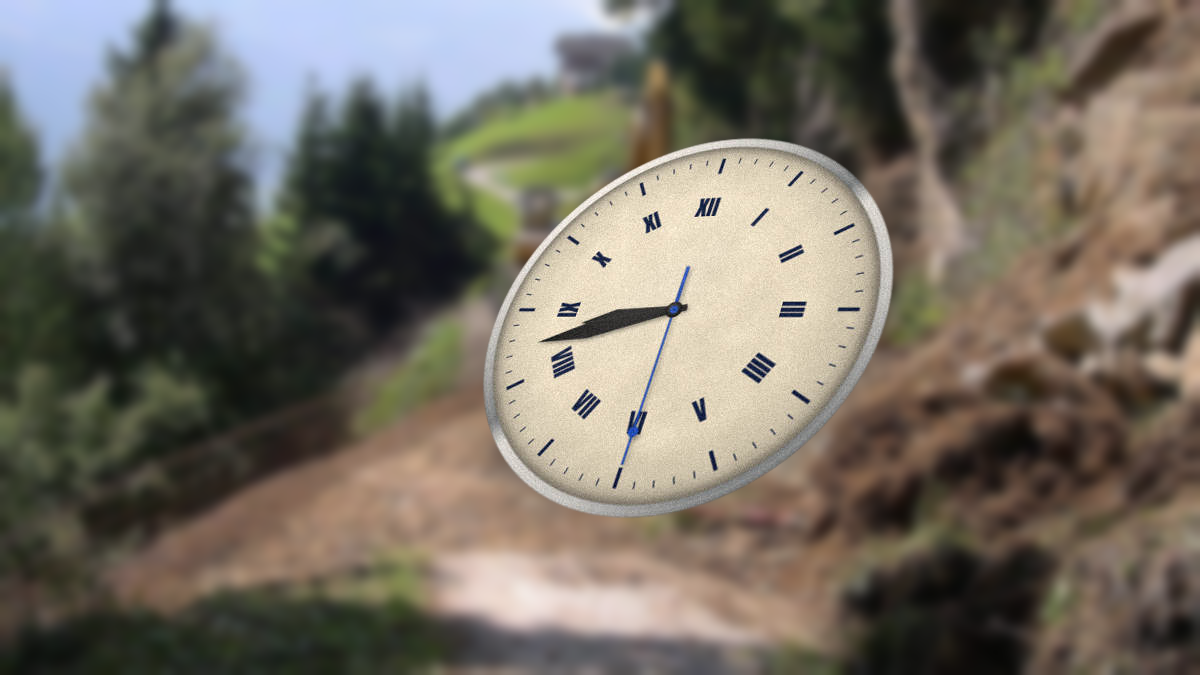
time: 8:42:30
